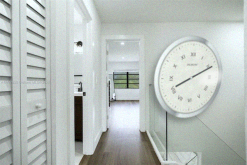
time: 8:11
